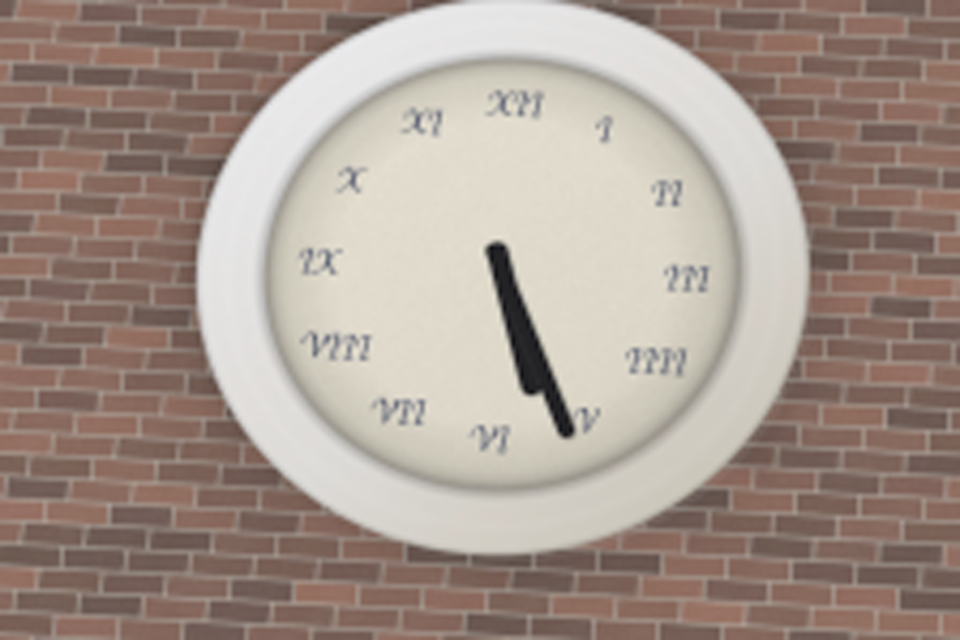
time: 5:26
